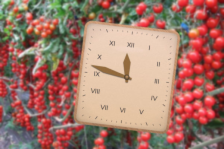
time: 11:47
